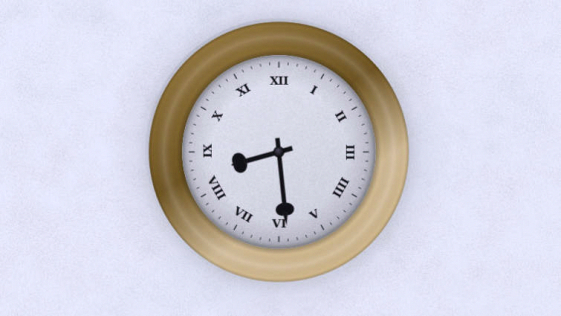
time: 8:29
